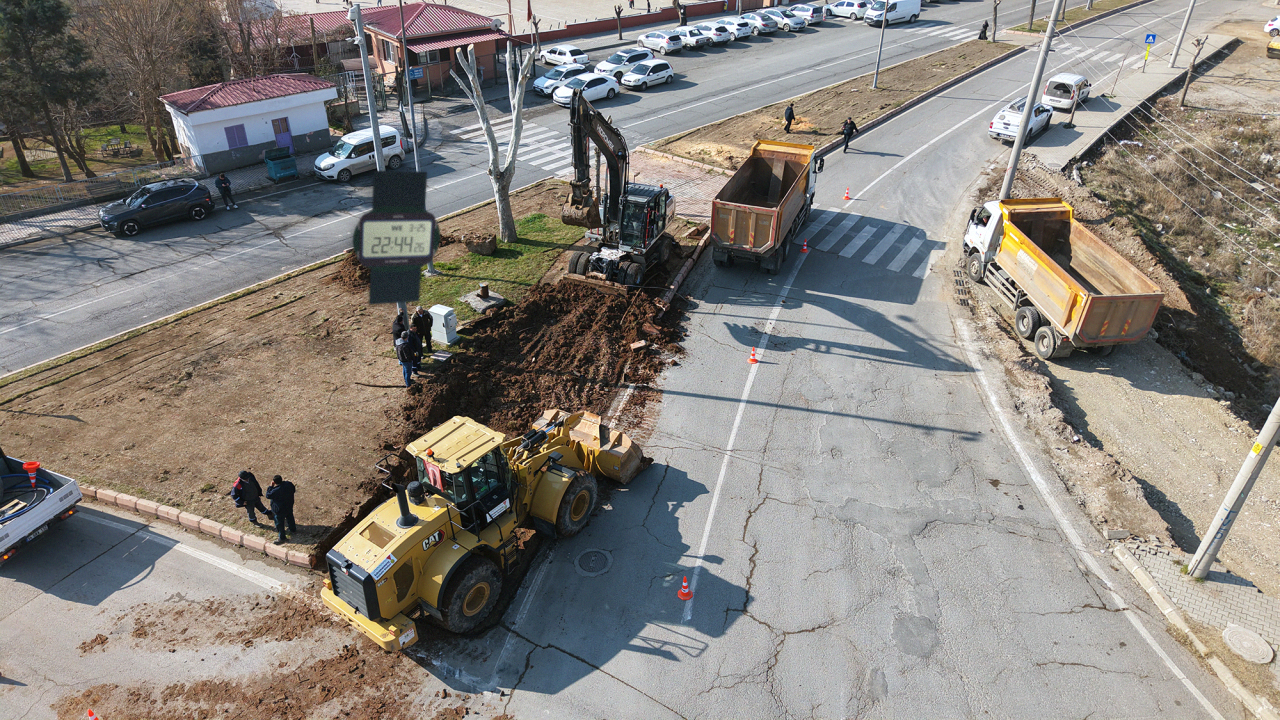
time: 22:44
